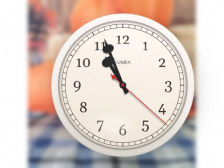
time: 10:56:22
